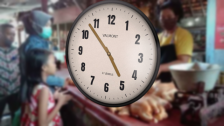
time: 4:53
